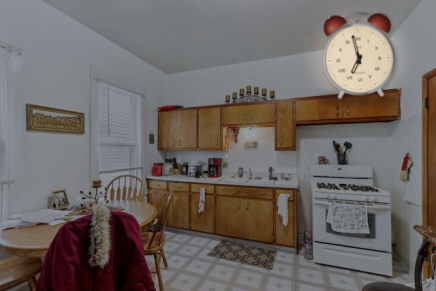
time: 6:58
